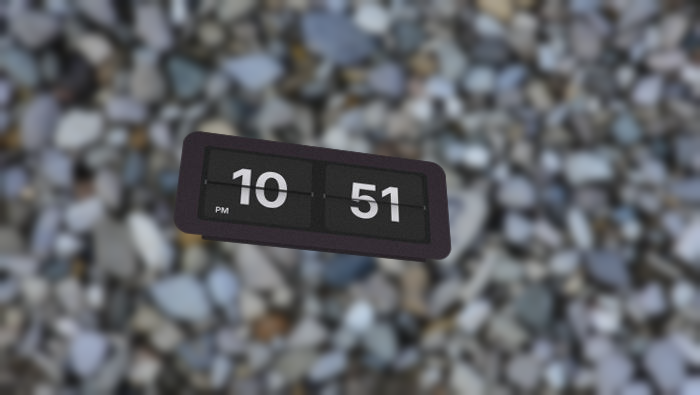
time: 10:51
